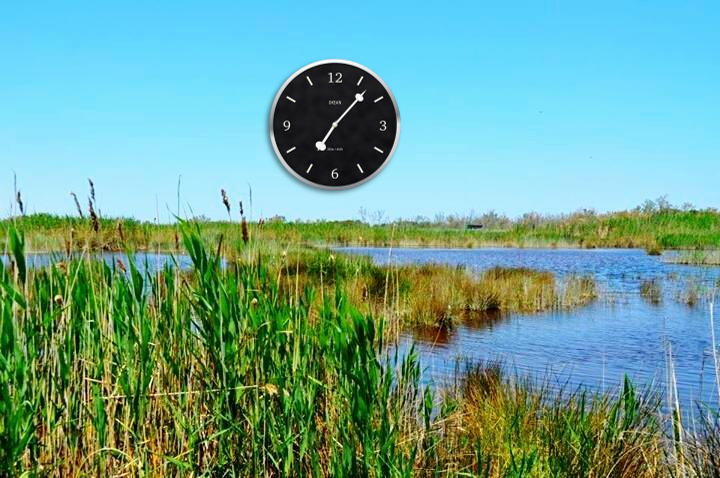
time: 7:07
